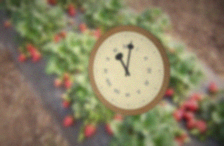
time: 11:02
